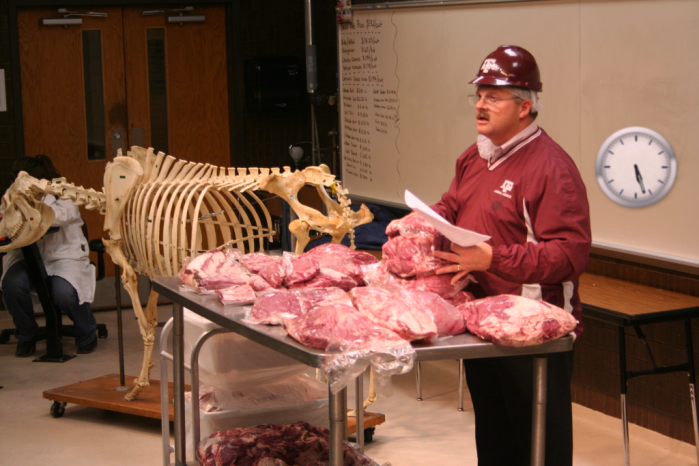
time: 5:27
